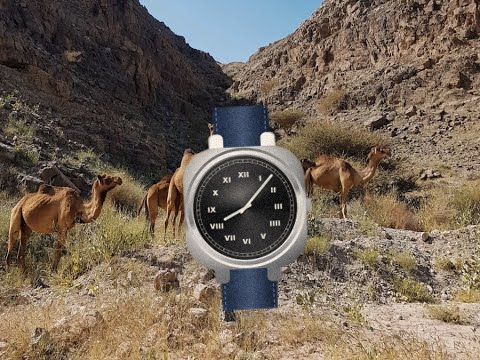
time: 8:07
